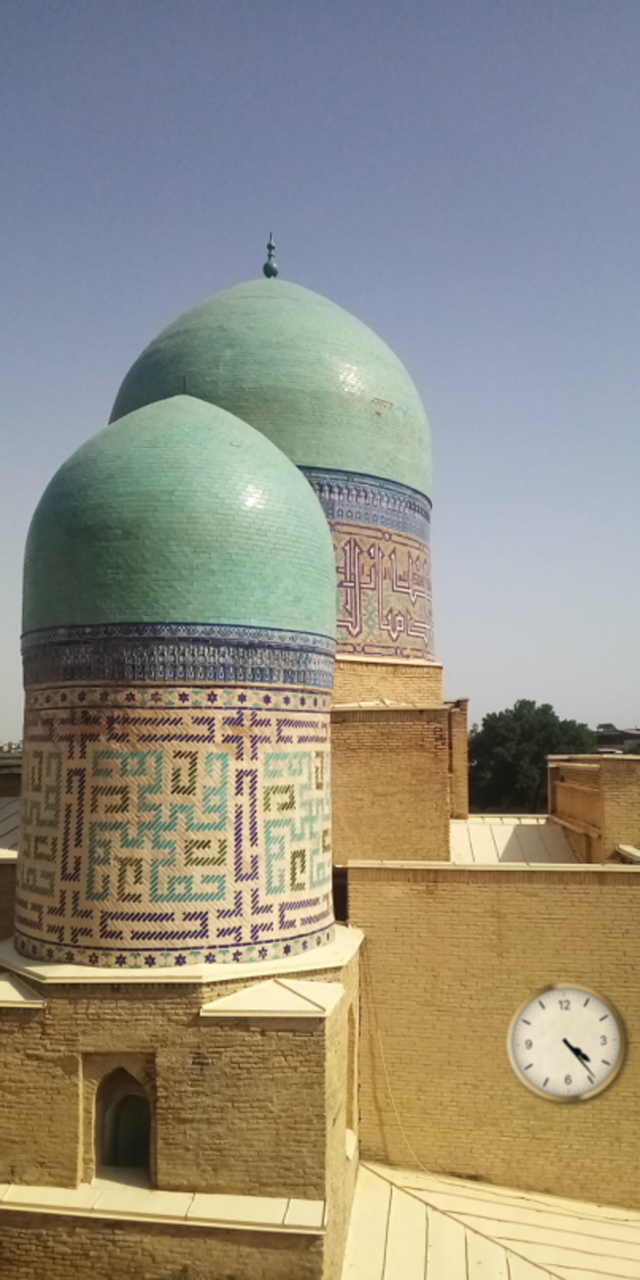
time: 4:24
